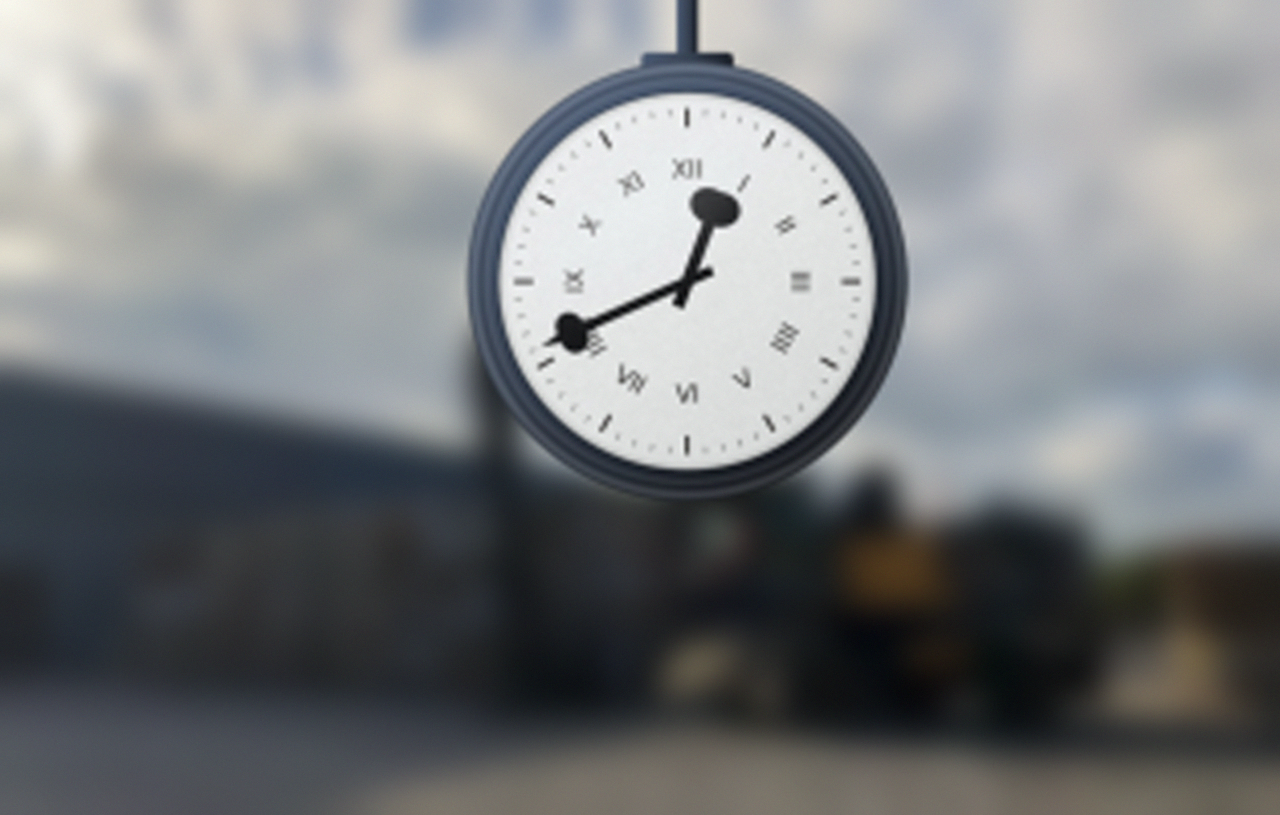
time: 12:41
